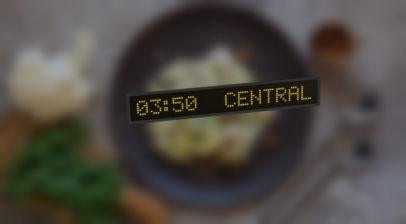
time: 3:50
